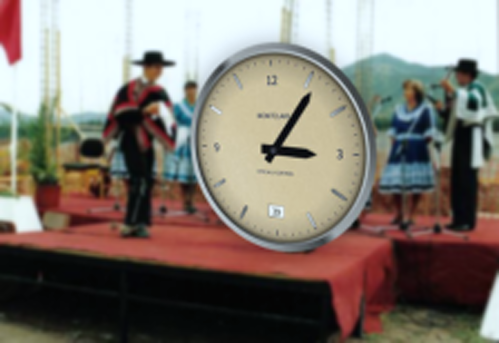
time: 3:06
